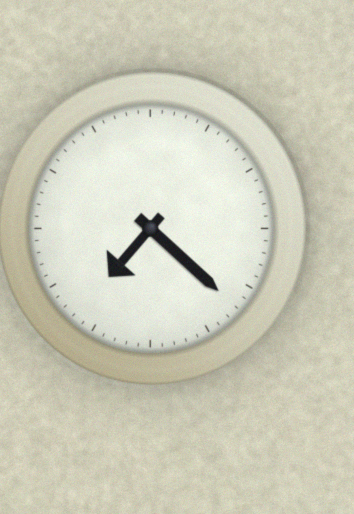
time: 7:22
